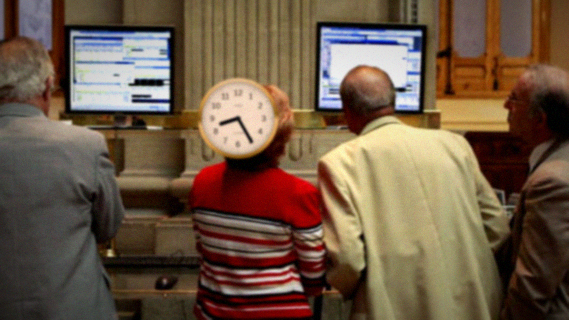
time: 8:25
